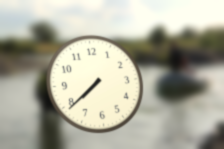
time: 7:39
